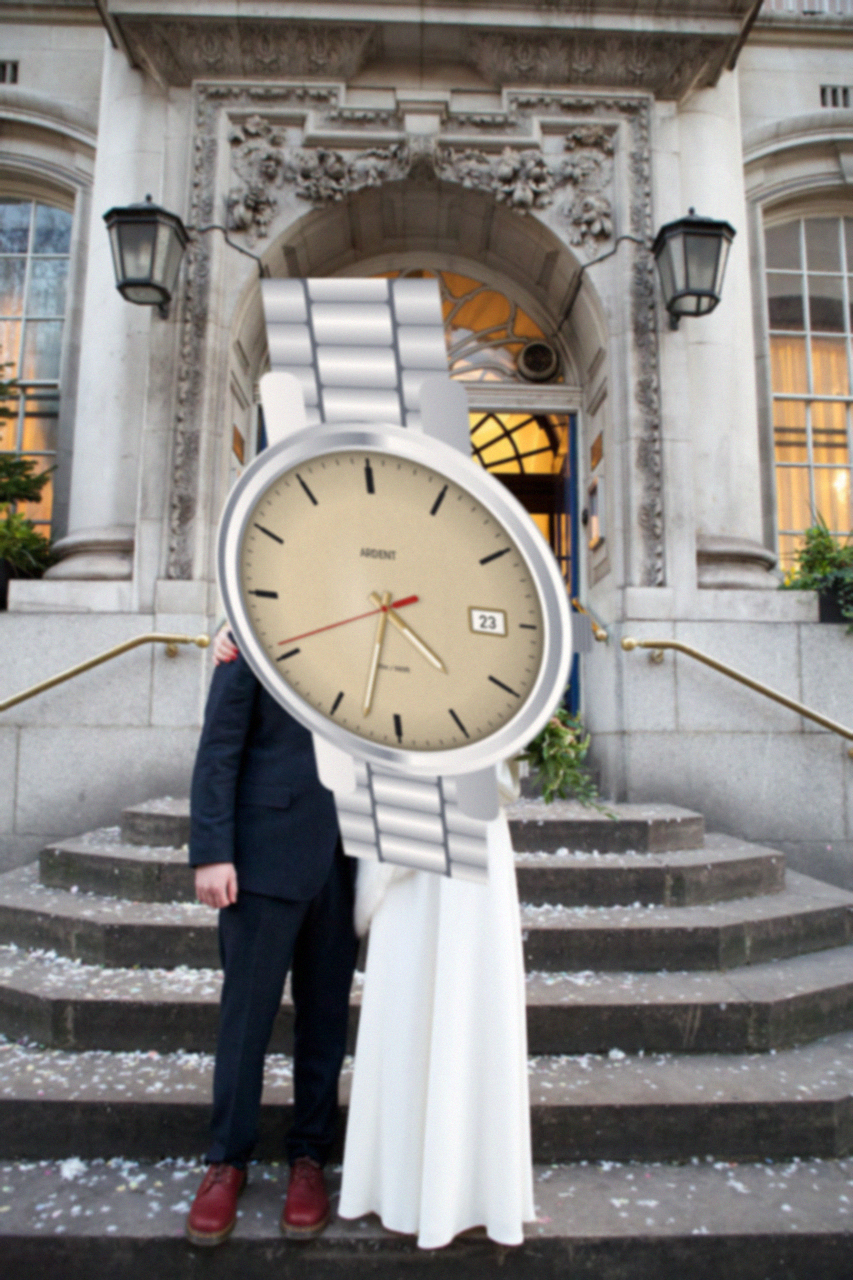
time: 4:32:41
